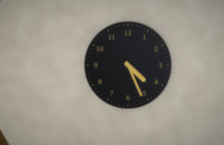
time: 4:26
